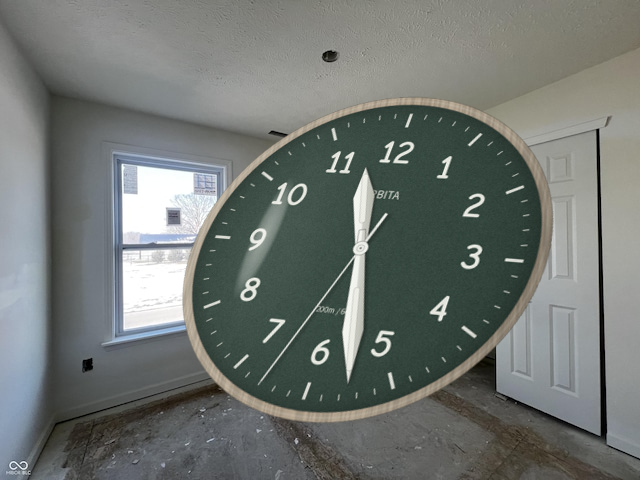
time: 11:27:33
